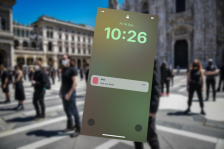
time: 10:26
